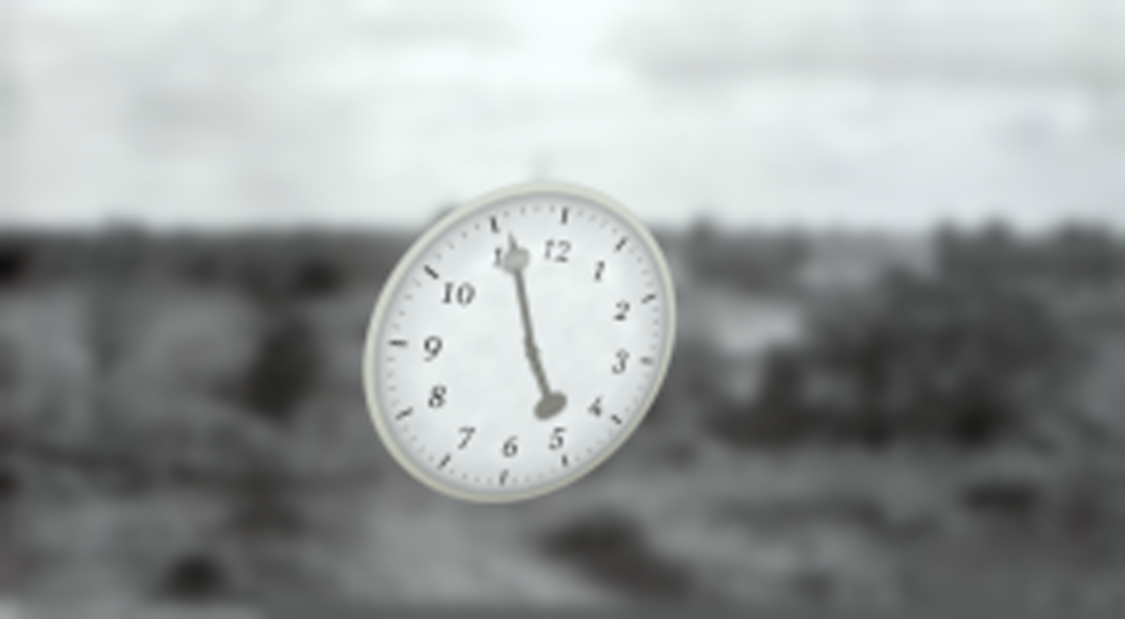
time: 4:56
